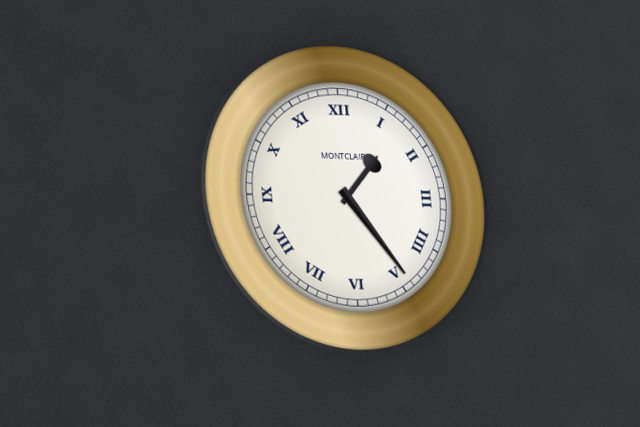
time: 1:24
